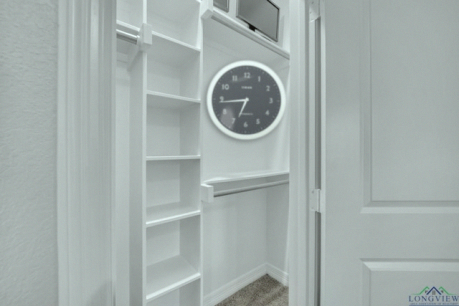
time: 6:44
